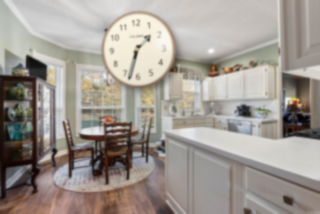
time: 1:33
